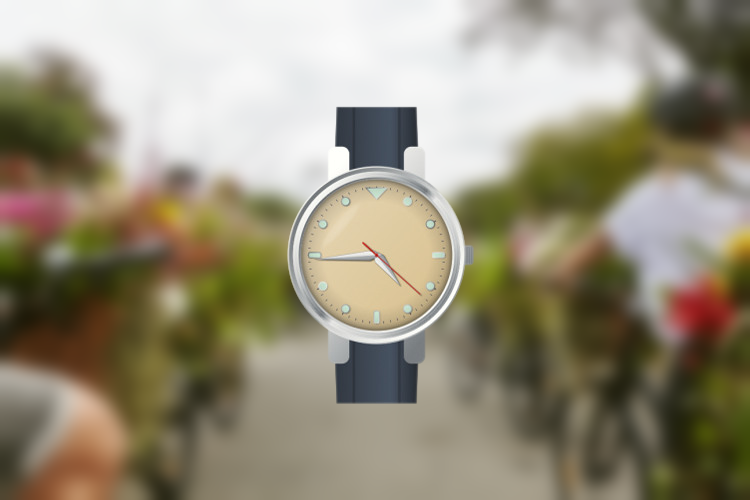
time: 4:44:22
